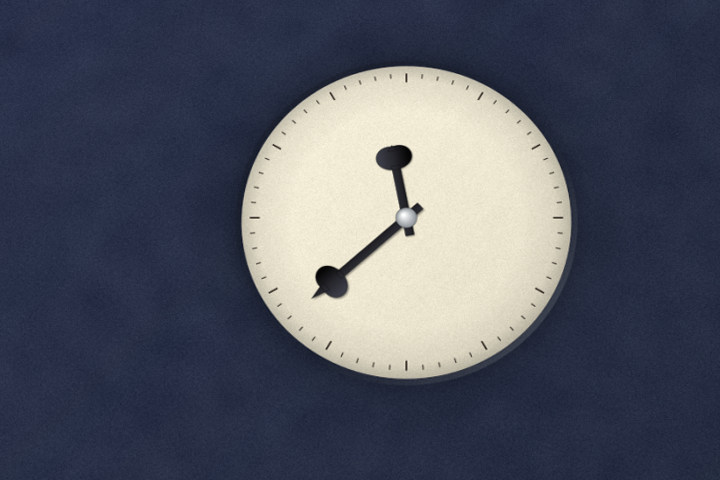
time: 11:38
